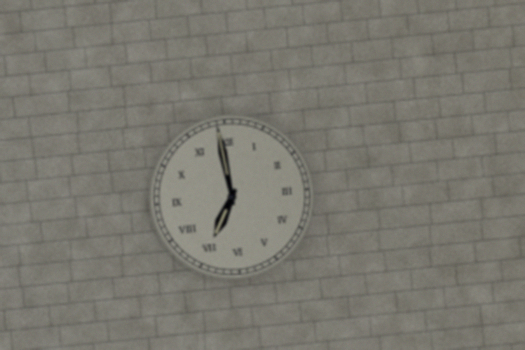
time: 6:59
